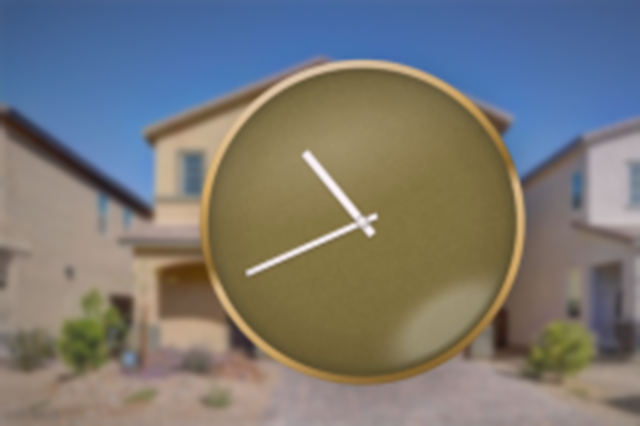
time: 10:41
